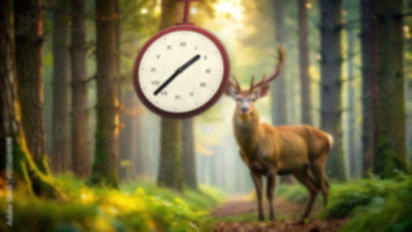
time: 1:37
